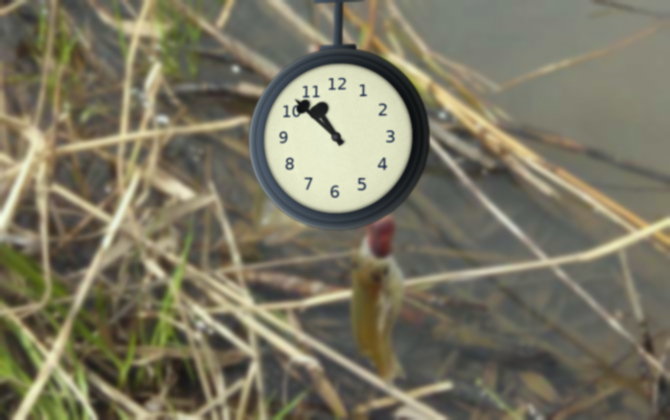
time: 10:52
